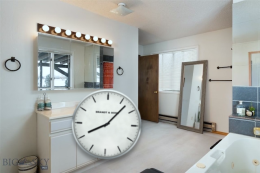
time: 8:07
